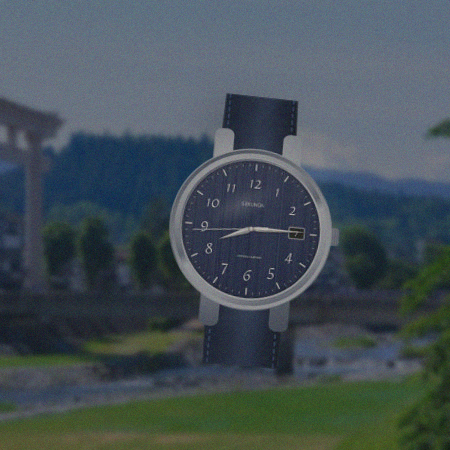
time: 8:14:44
